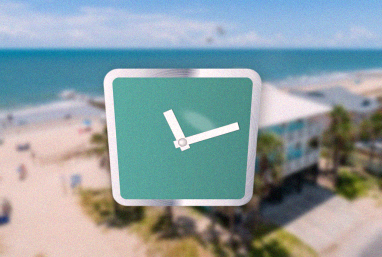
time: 11:12
